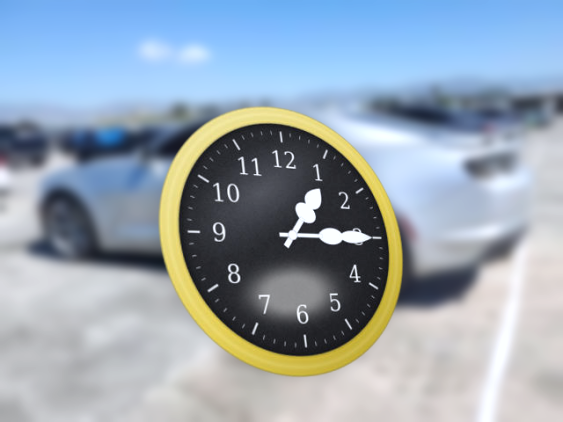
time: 1:15
